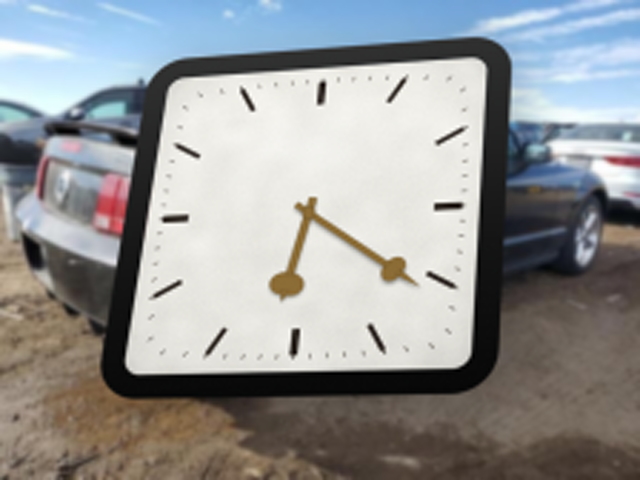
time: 6:21
